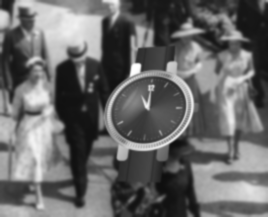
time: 11:00
